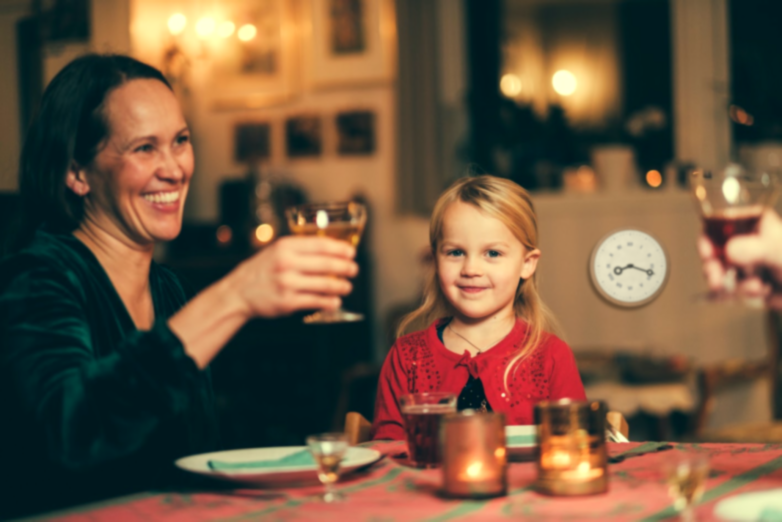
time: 8:18
